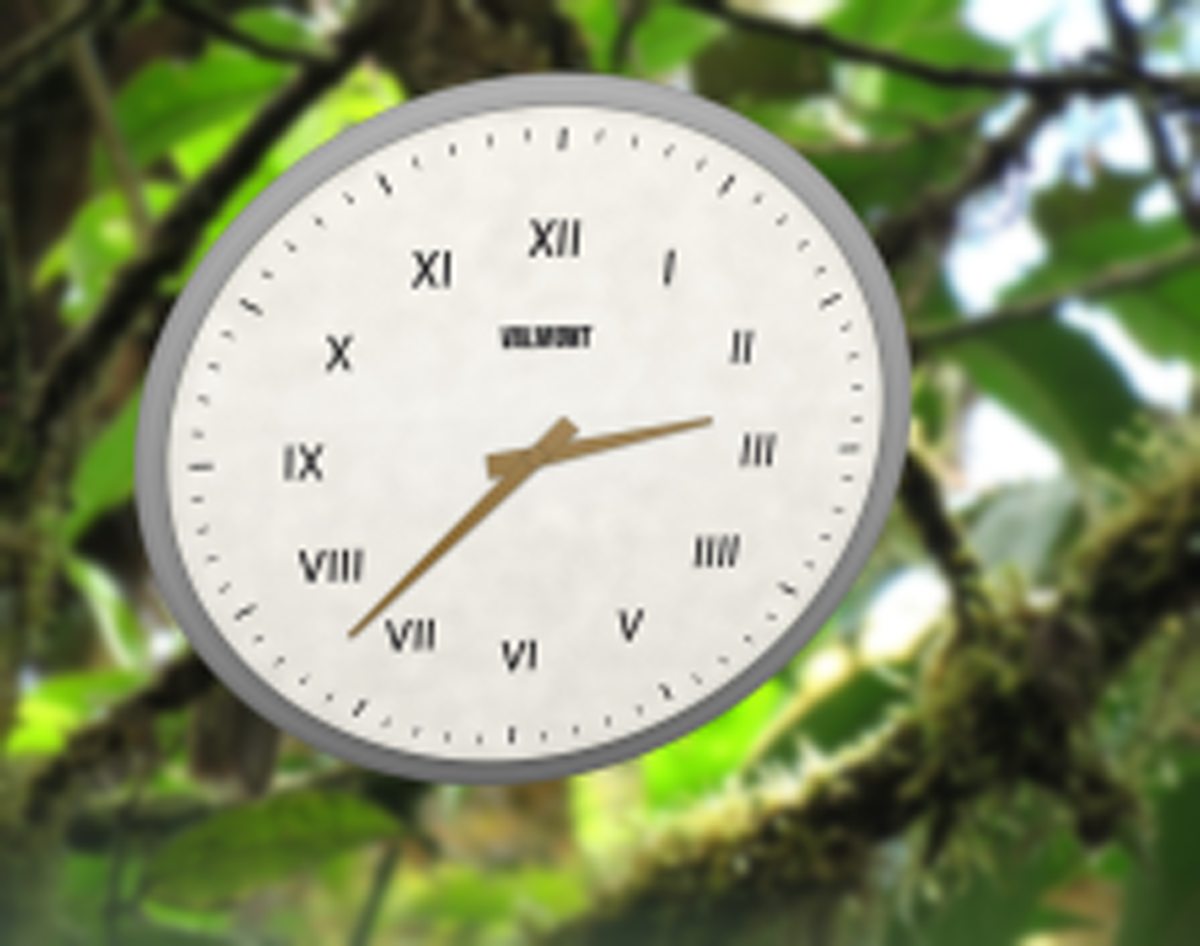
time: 2:37
